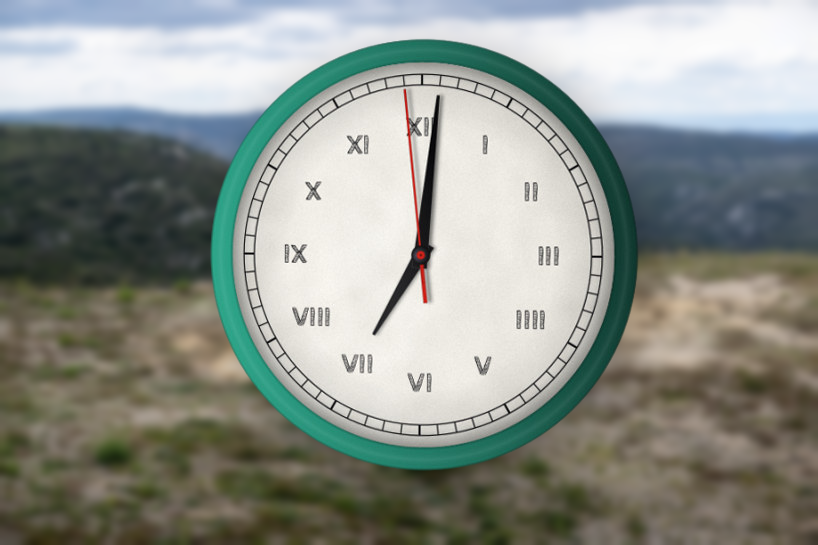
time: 7:00:59
